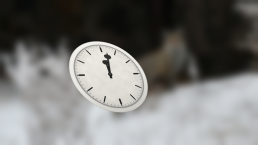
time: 12:02
